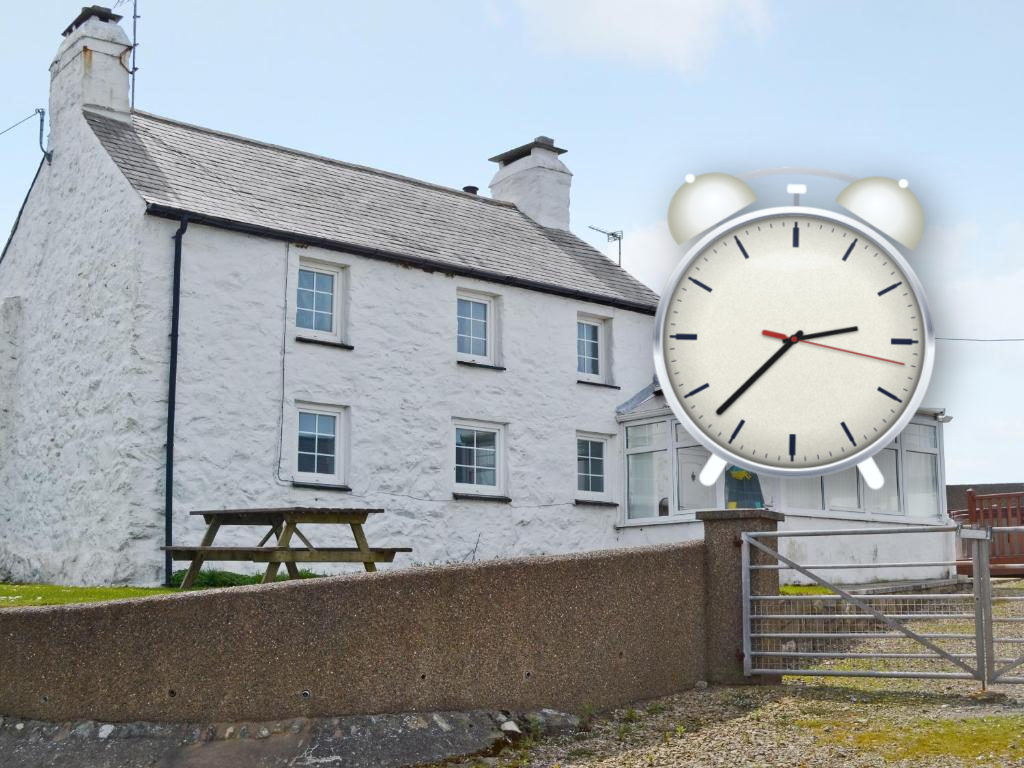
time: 2:37:17
